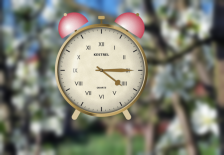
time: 4:15
